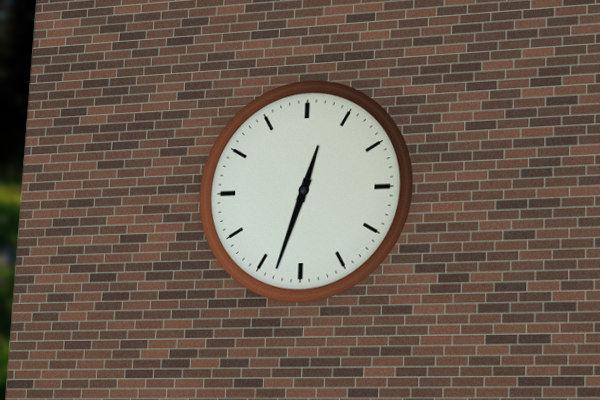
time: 12:33
